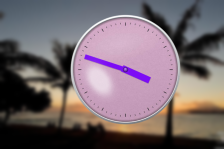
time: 3:48
